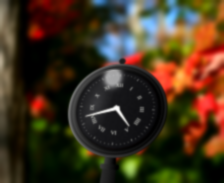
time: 4:42
